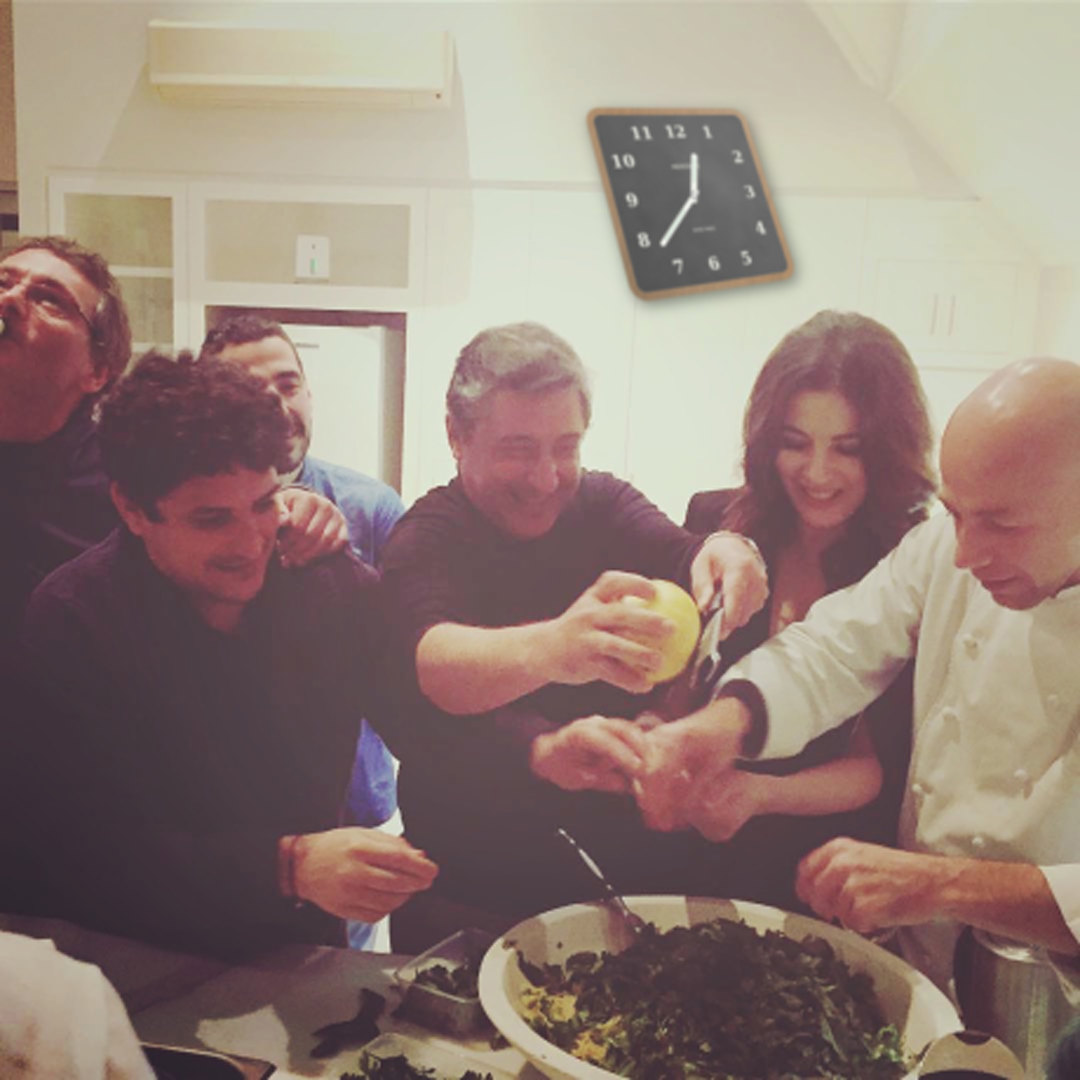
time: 12:38
